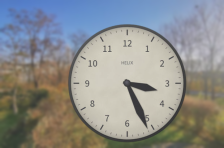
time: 3:26
